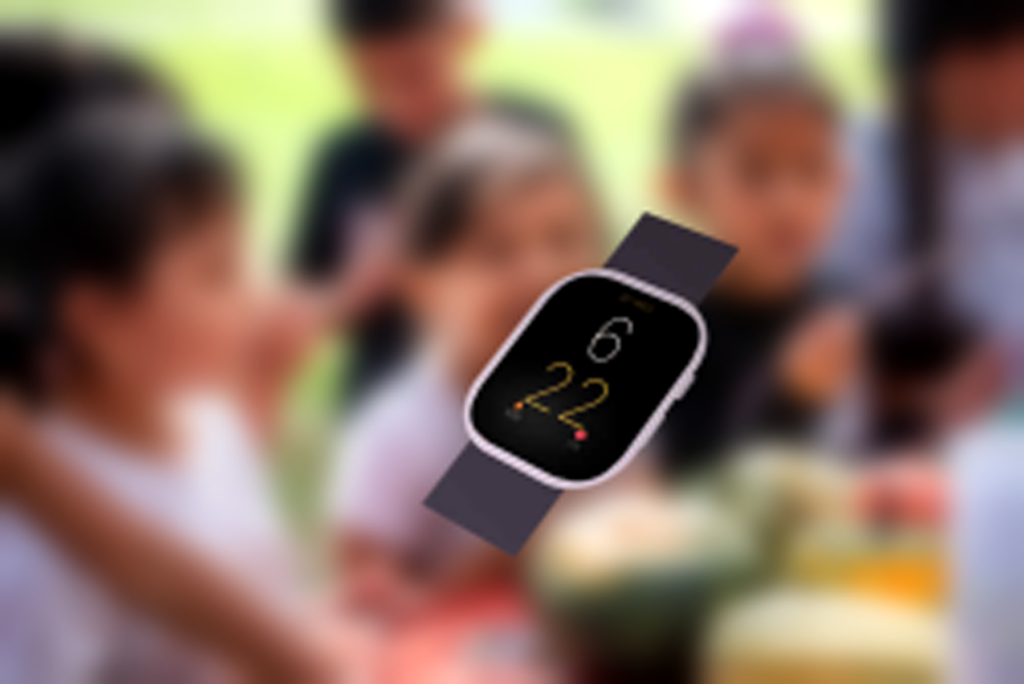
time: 6:22
